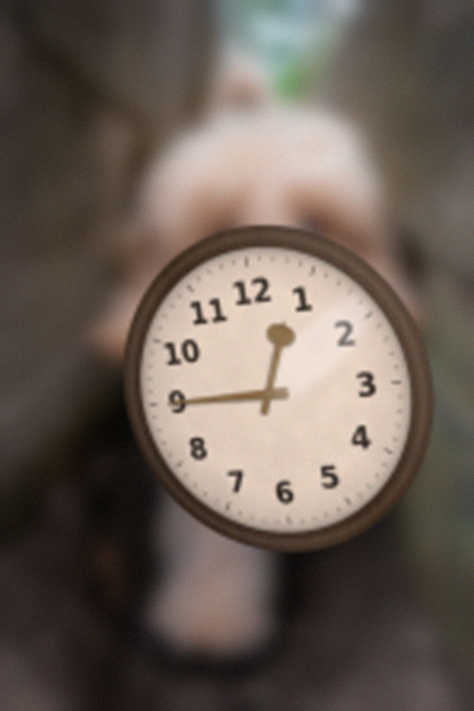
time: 12:45
